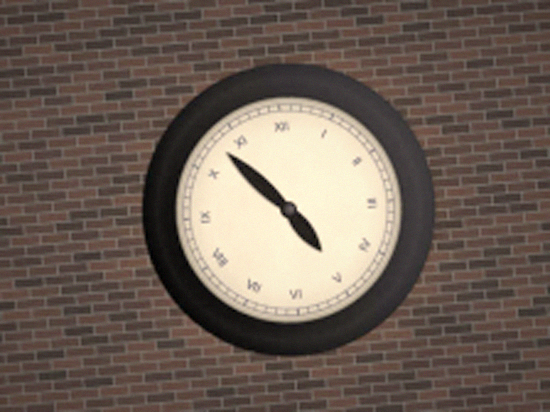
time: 4:53
